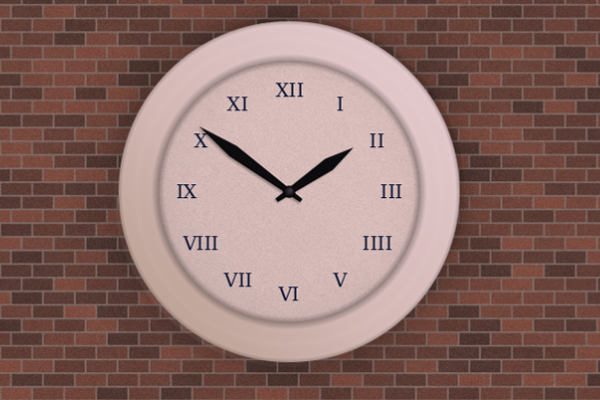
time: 1:51
